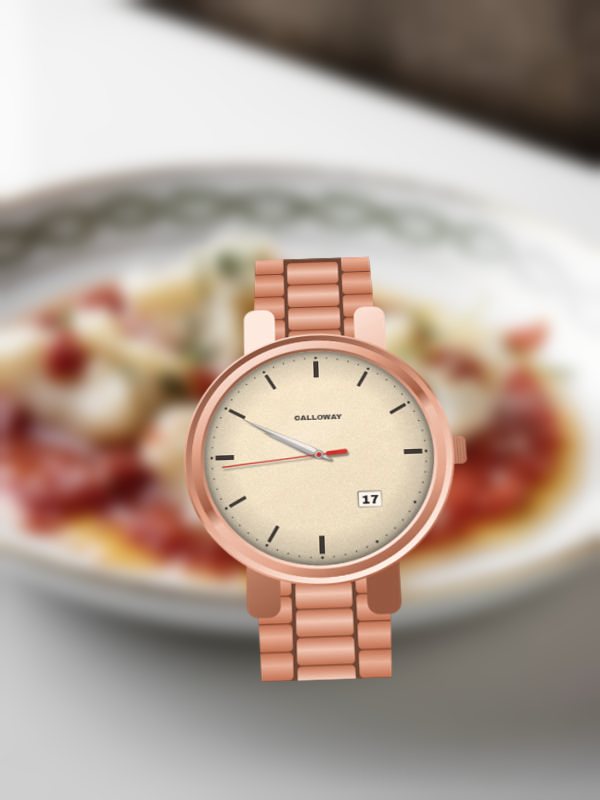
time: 9:49:44
